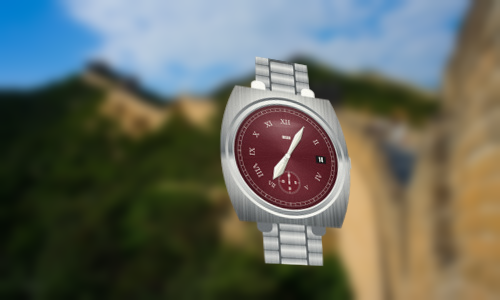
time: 7:05
